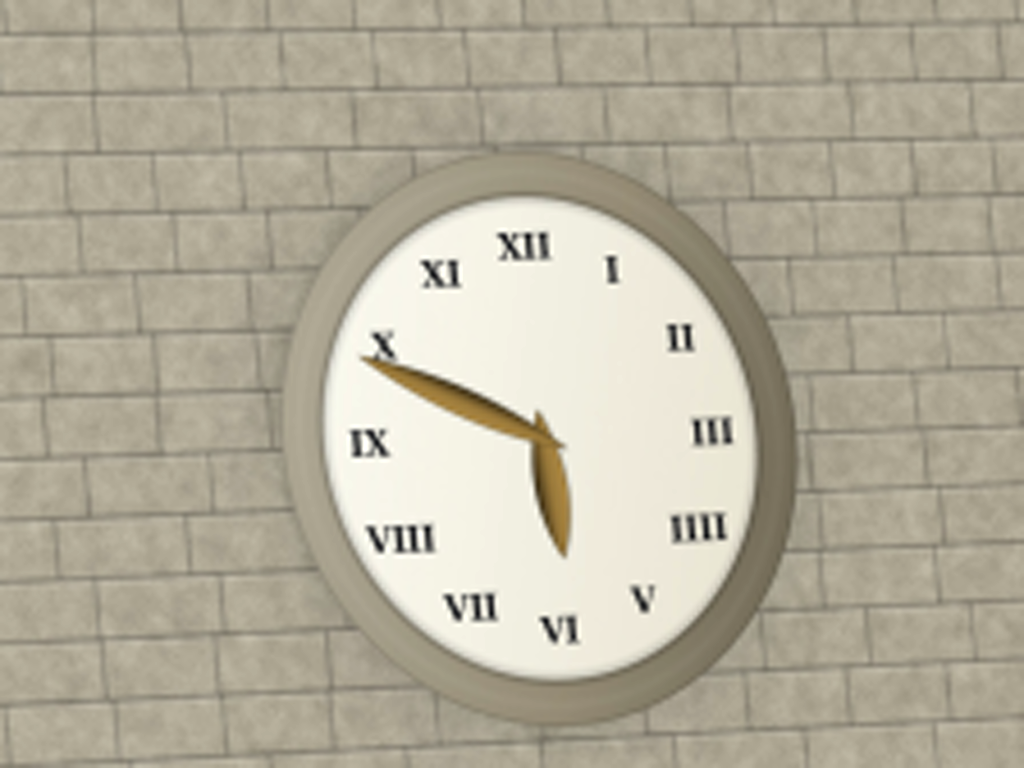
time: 5:49
